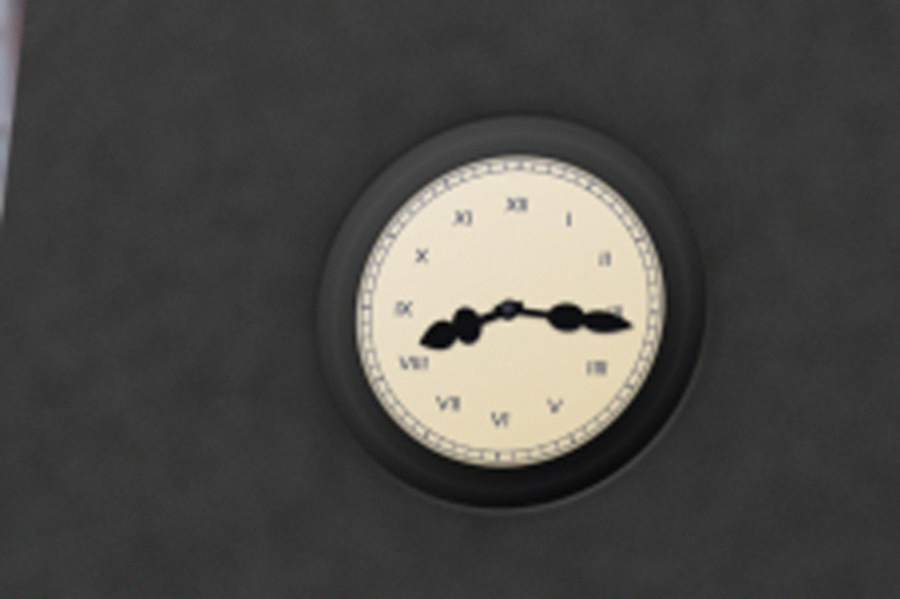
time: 8:16
